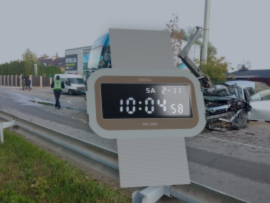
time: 10:04:58
